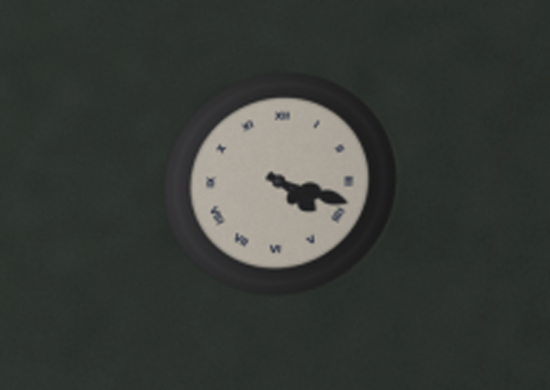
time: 4:18
